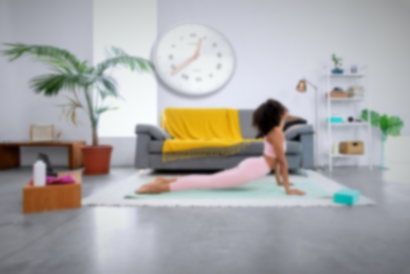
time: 12:39
